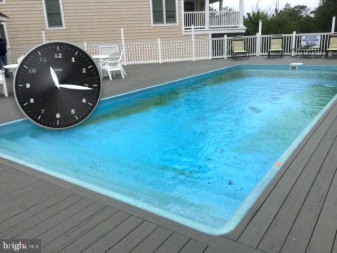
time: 11:16
